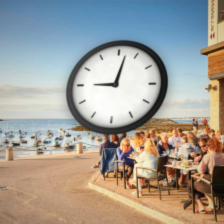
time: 9:02
